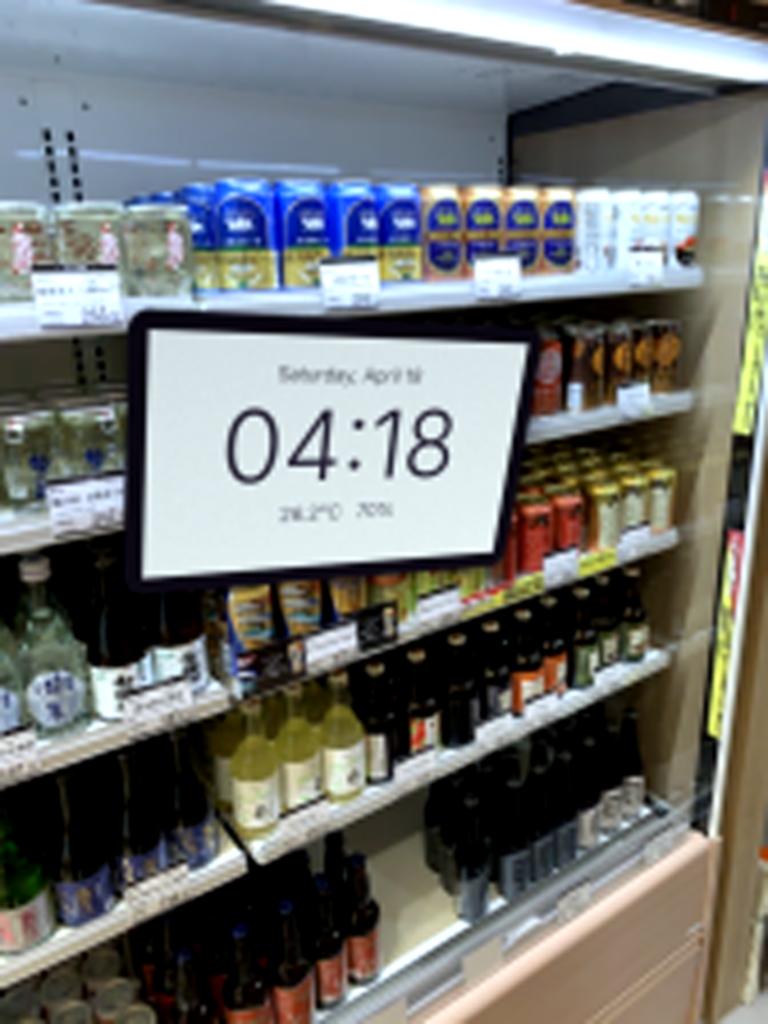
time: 4:18
